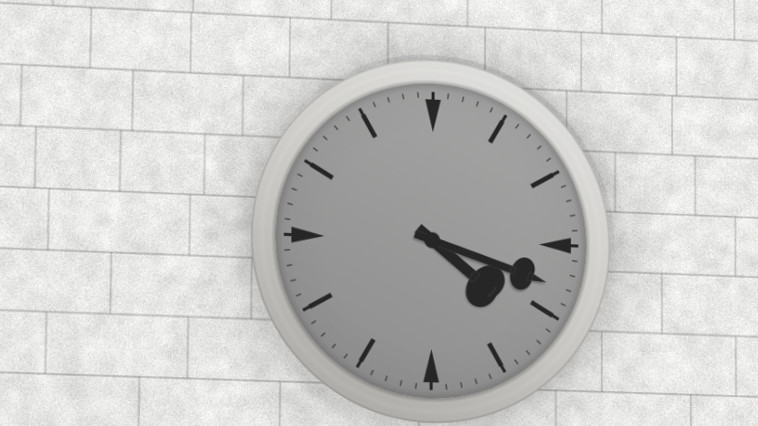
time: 4:18
